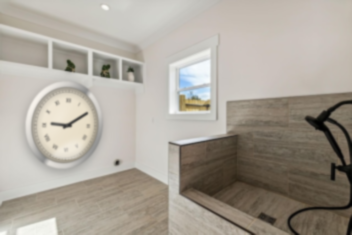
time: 9:10
